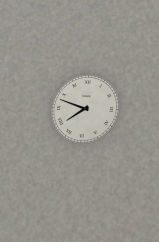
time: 7:48
